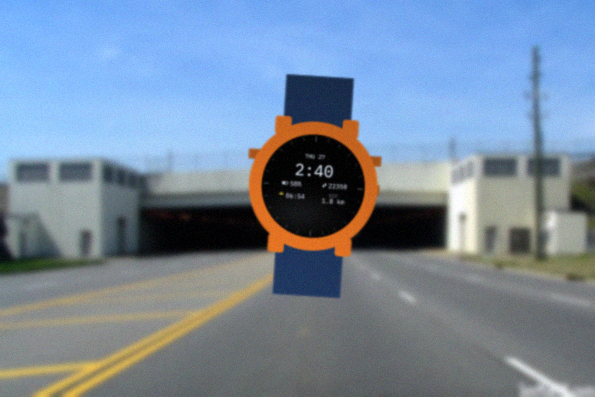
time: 2:40
